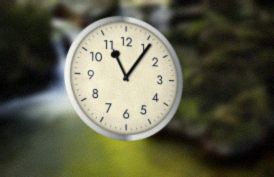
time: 11:06
